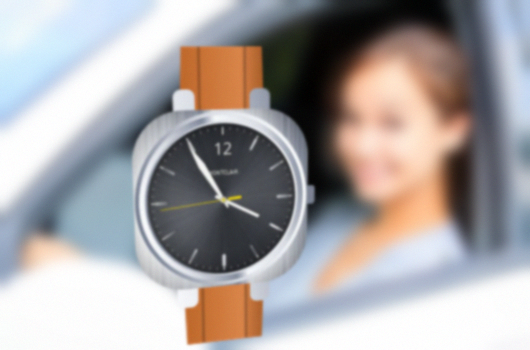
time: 3:54:44
